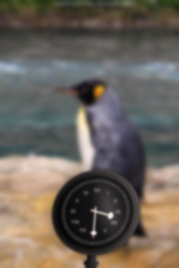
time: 3:30
